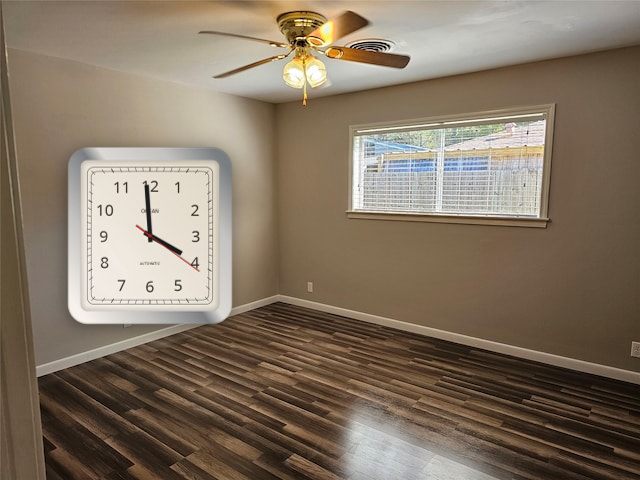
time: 3:59:21
